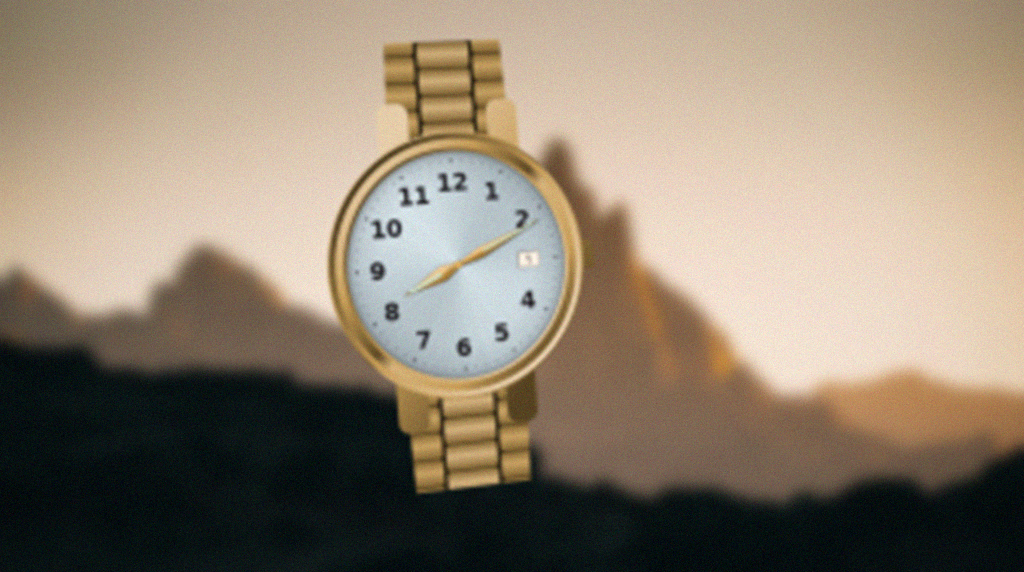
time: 8:11
